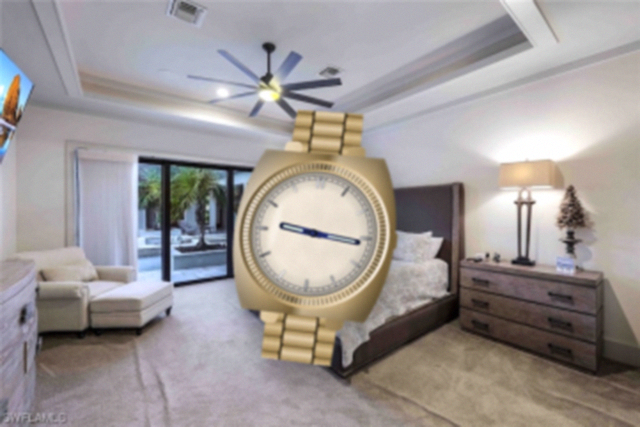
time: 9:16
